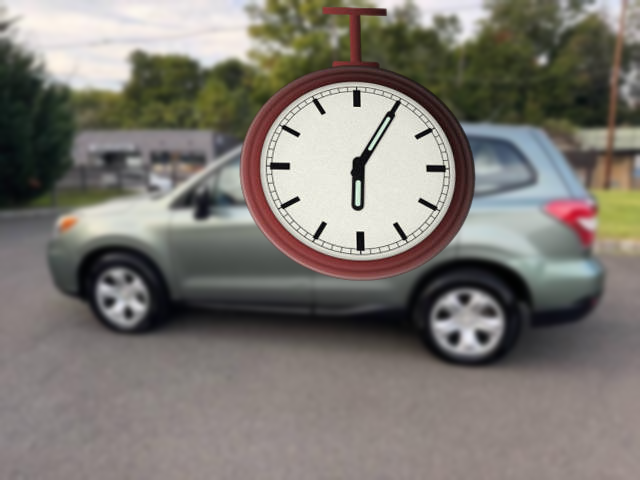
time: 6:05
